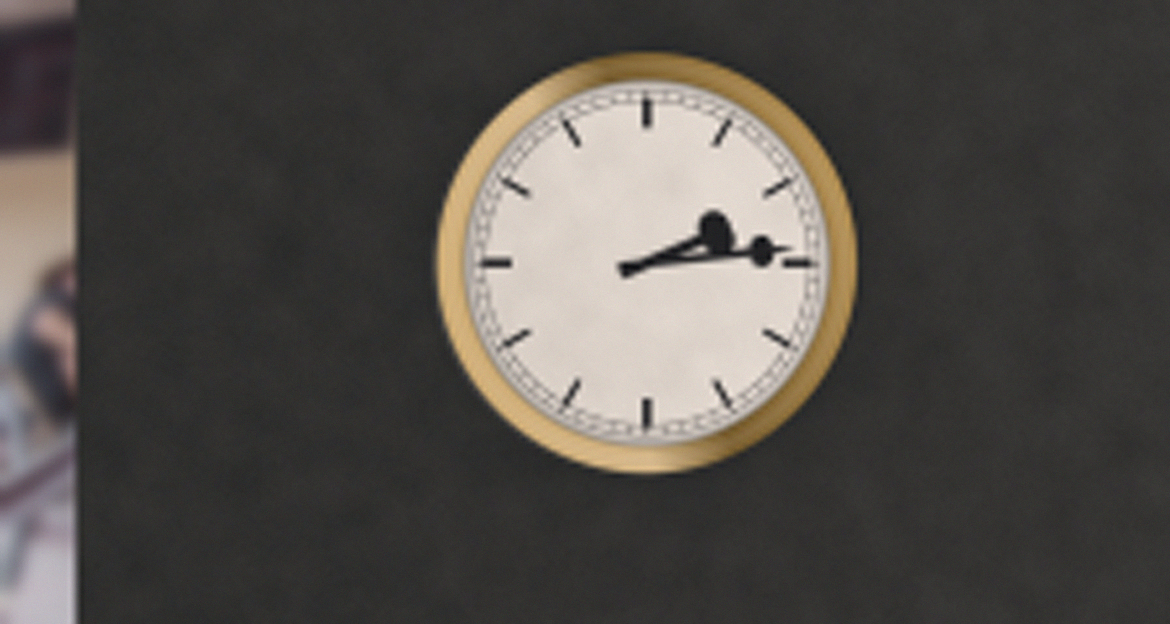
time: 2:14
